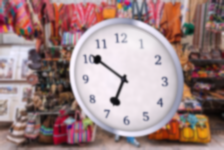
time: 6:51
